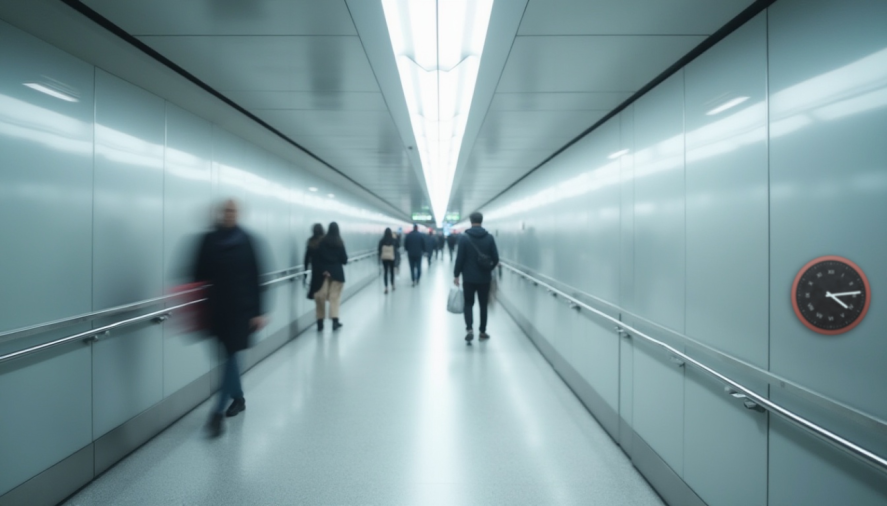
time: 4:14
